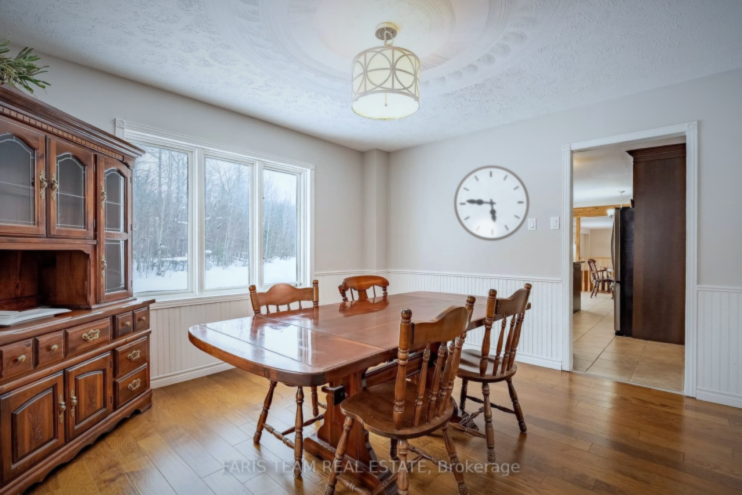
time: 5:46
